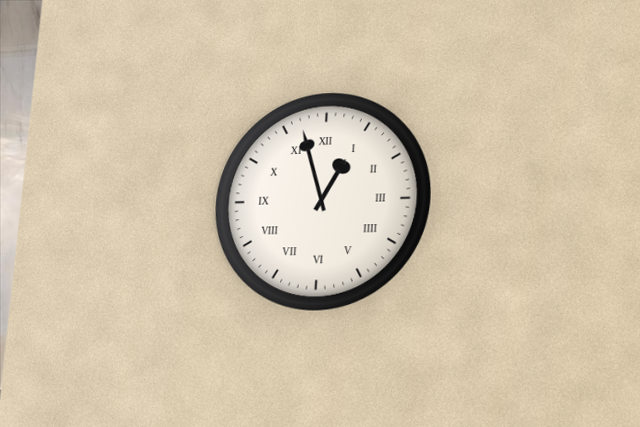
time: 12:57
